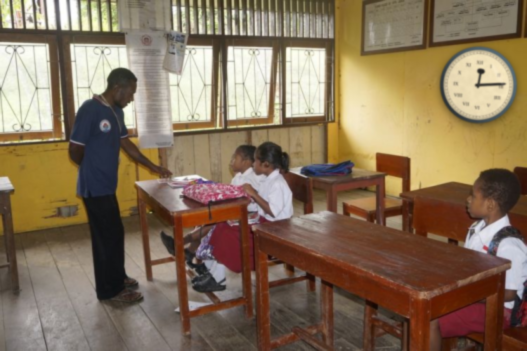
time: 12:14
